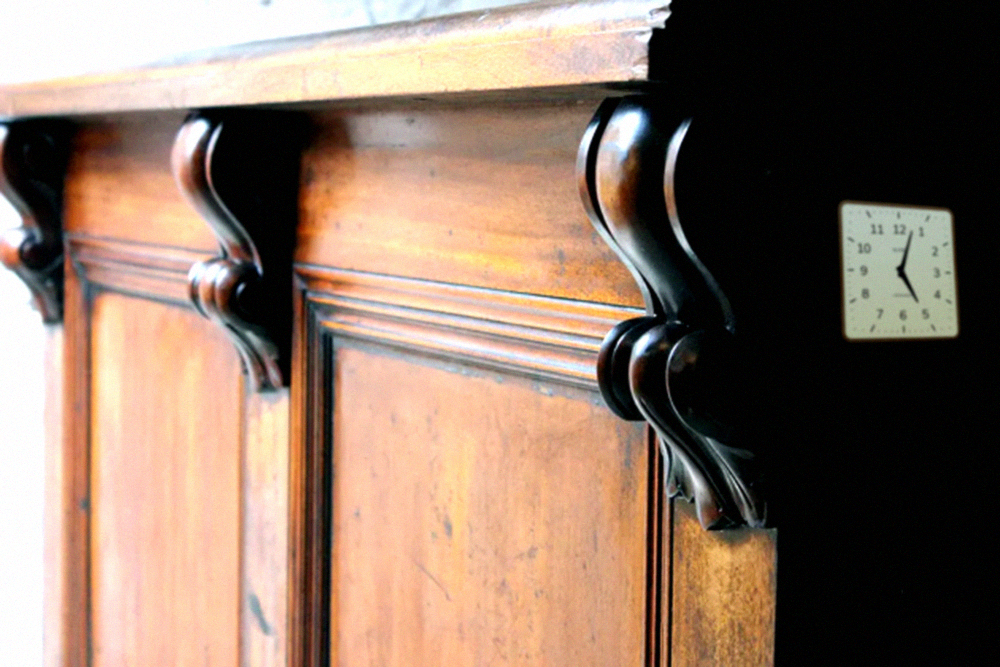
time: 5:03
